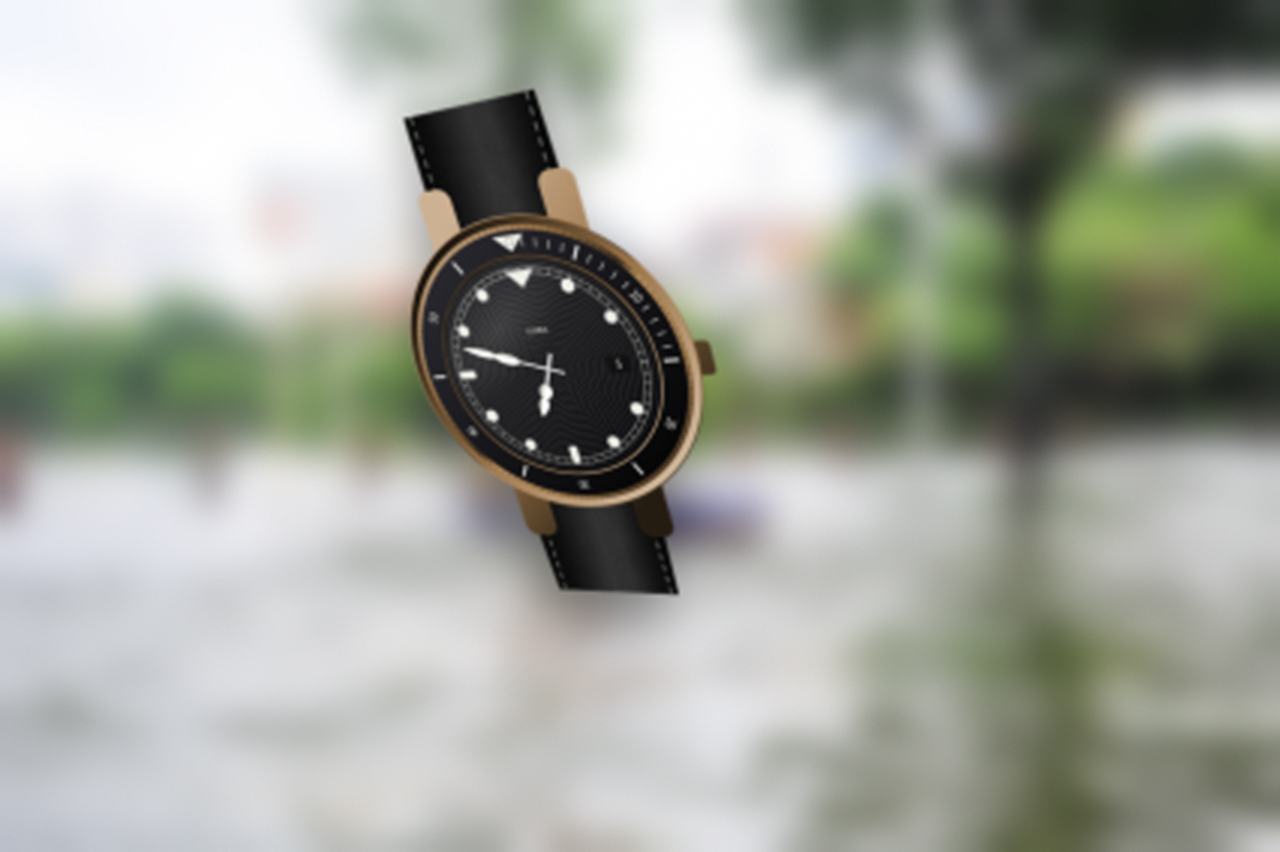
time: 6:48
